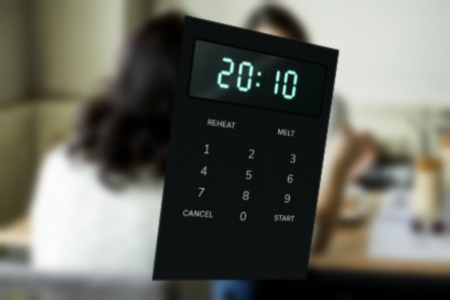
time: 20:10
